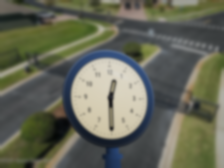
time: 12:30
